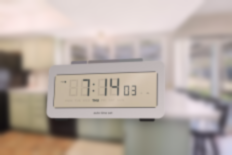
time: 7:14:03
